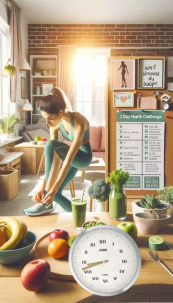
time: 8:42
